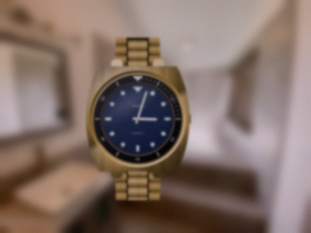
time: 3:03
